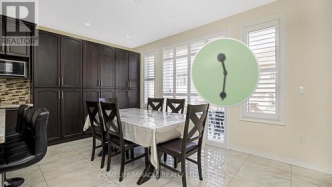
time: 11:31
